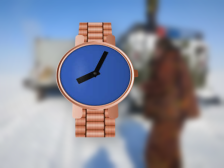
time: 8:04
